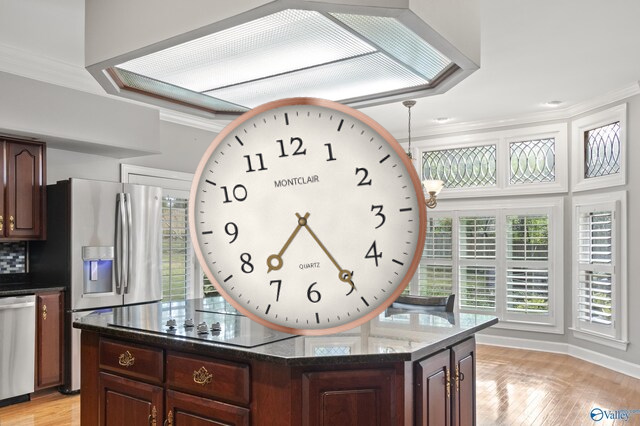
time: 7:25
